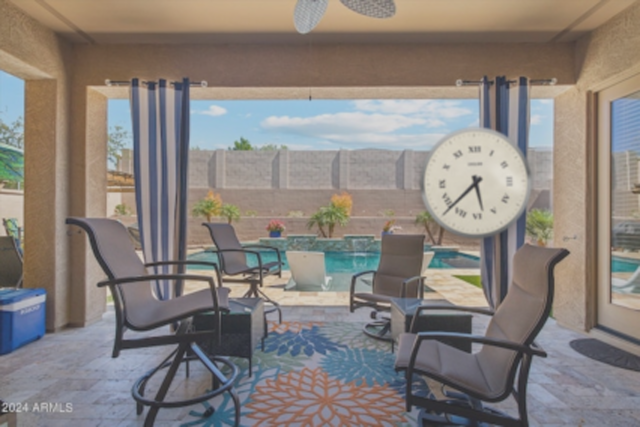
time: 5:38
